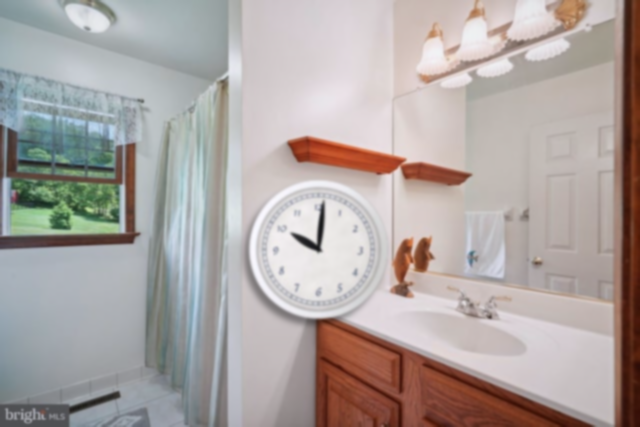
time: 10:01
